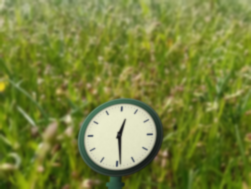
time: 12:29
